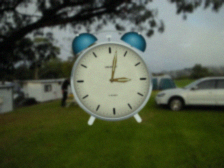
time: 3:02
